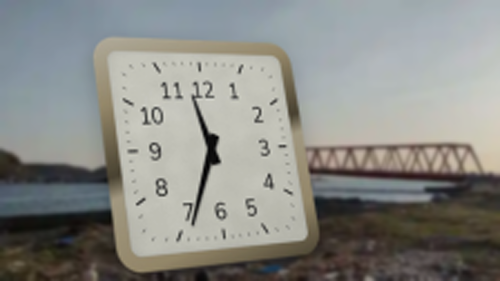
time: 11:34
